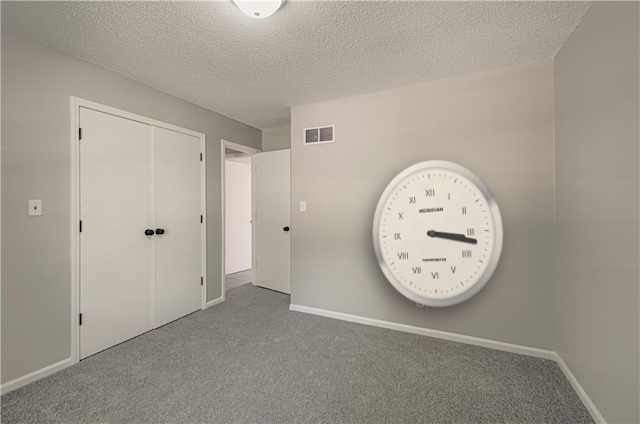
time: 3:17
